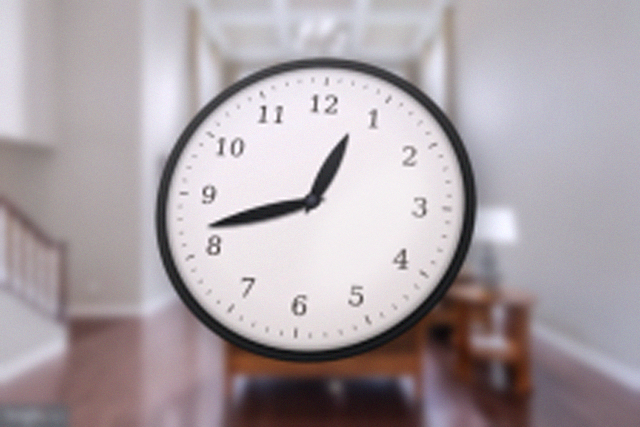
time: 12:42
